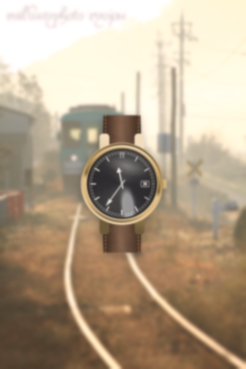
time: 11:36
